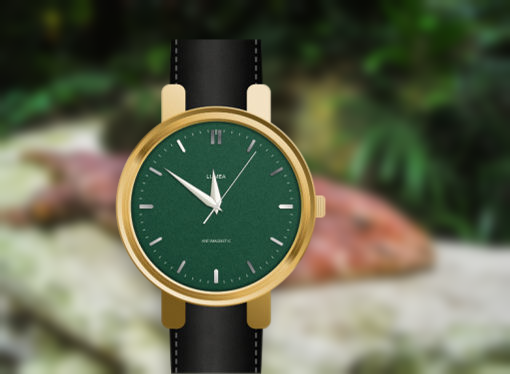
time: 11:51:06
